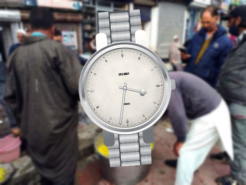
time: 3:32
